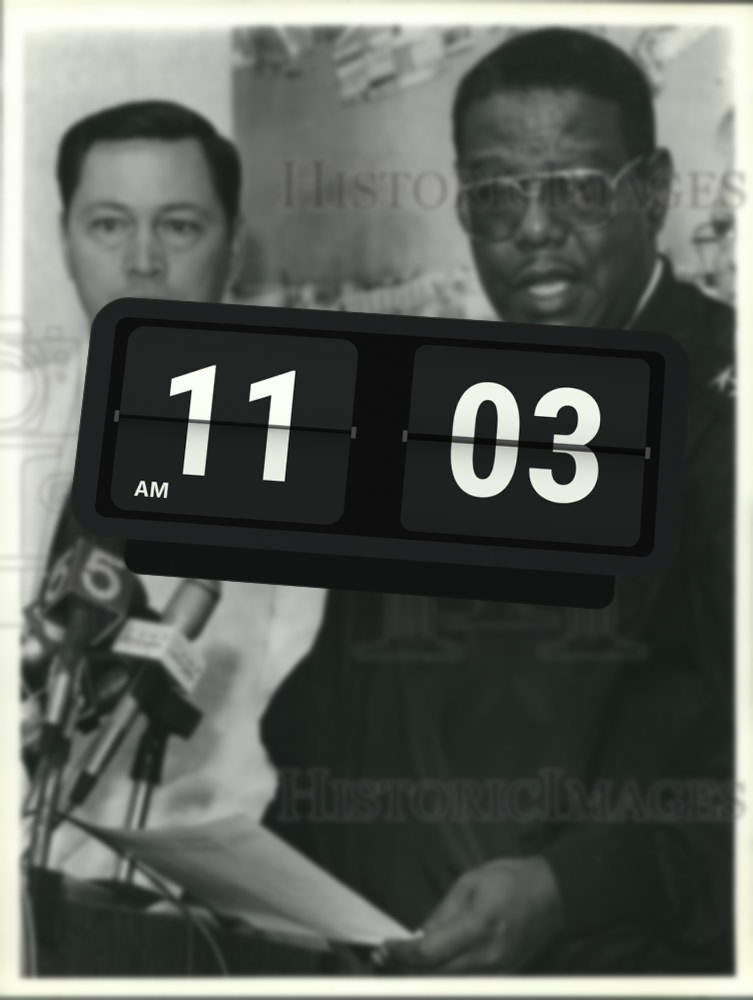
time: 11:03
